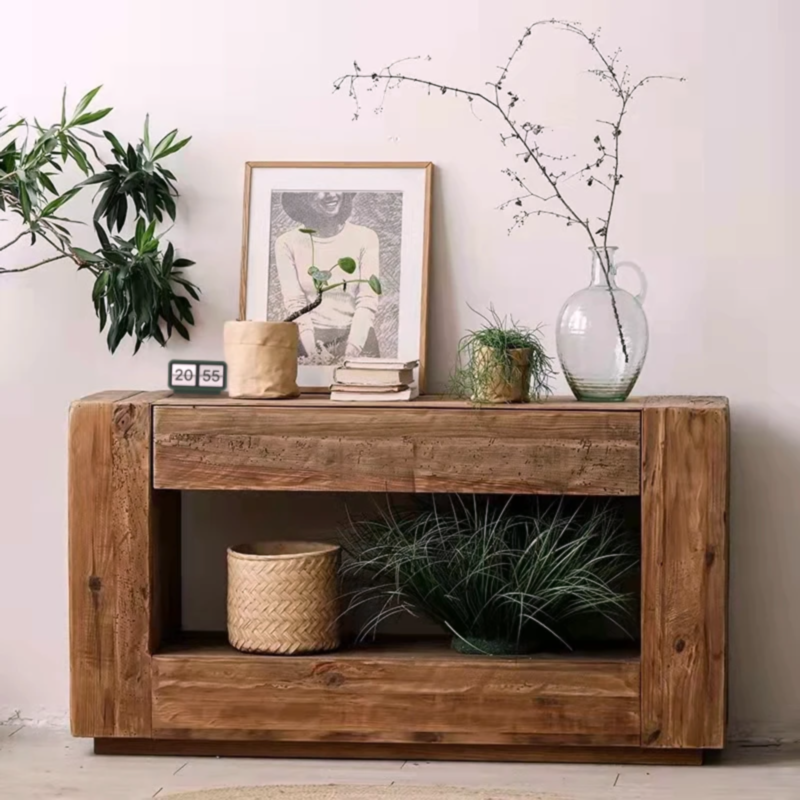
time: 20:55
